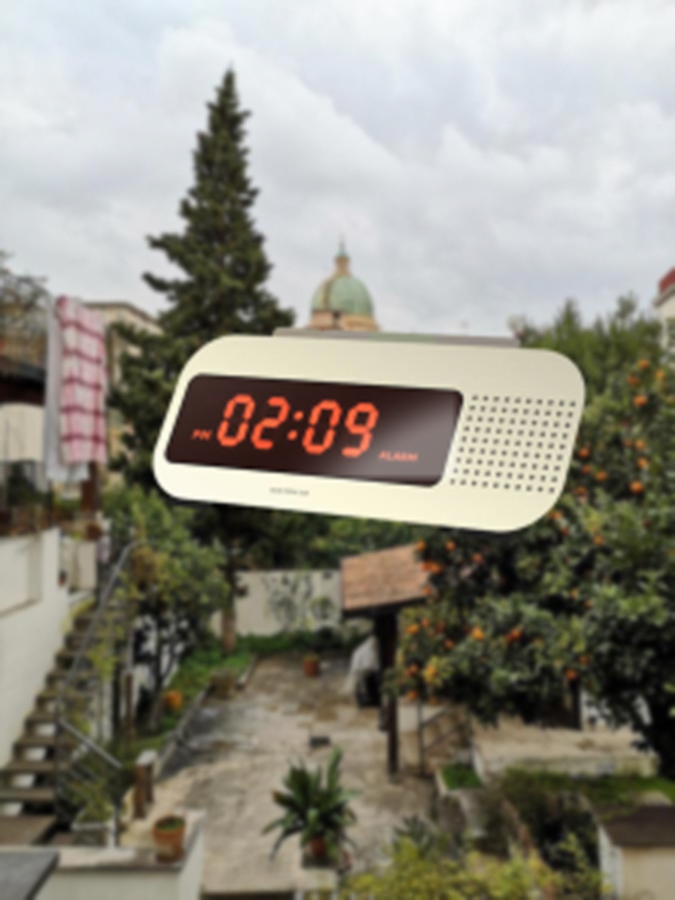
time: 2:09
